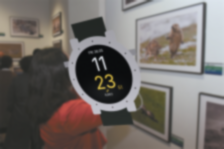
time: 11:23
